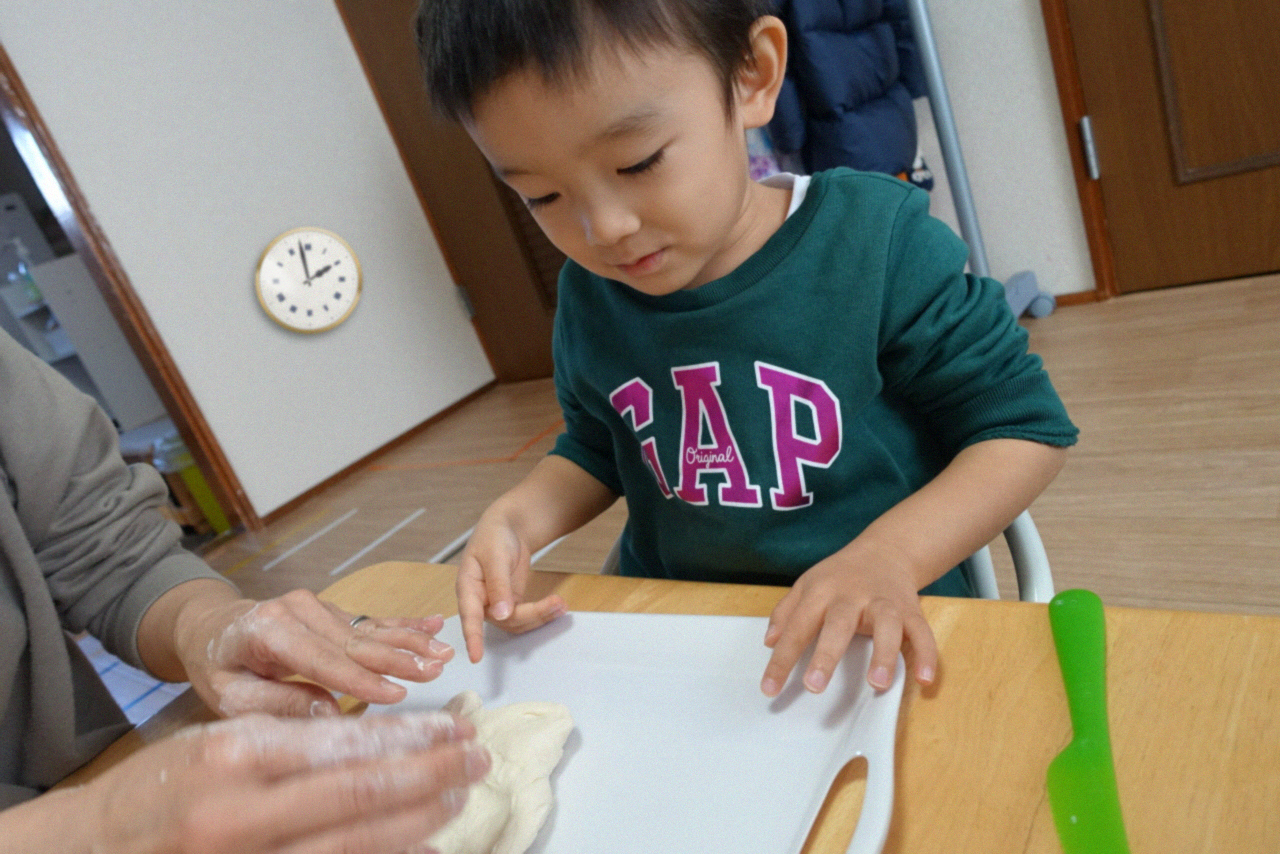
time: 1:58
